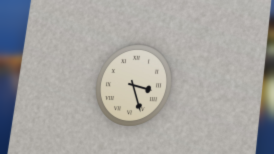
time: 3:26
